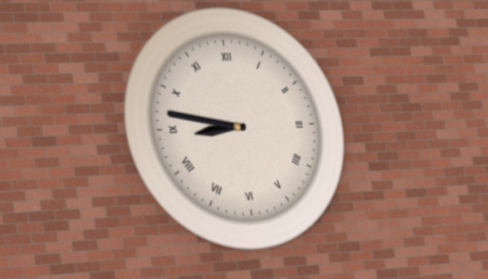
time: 8:47
